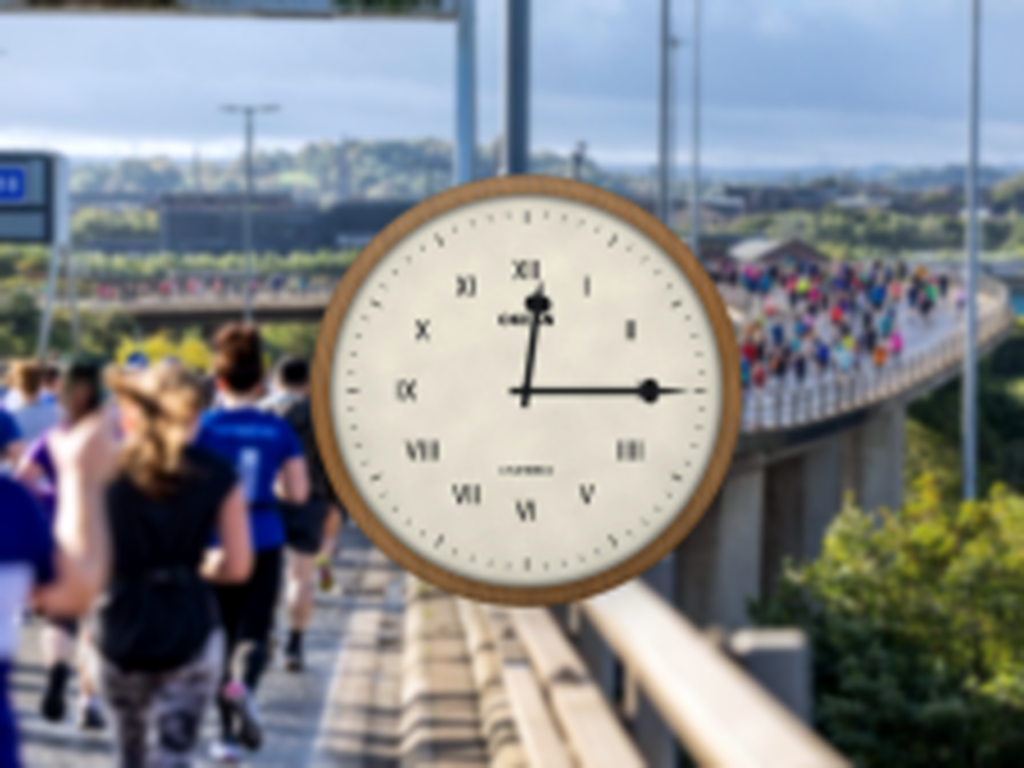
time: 12:15
